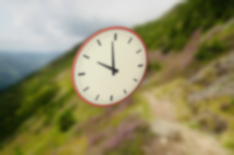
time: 9:59
